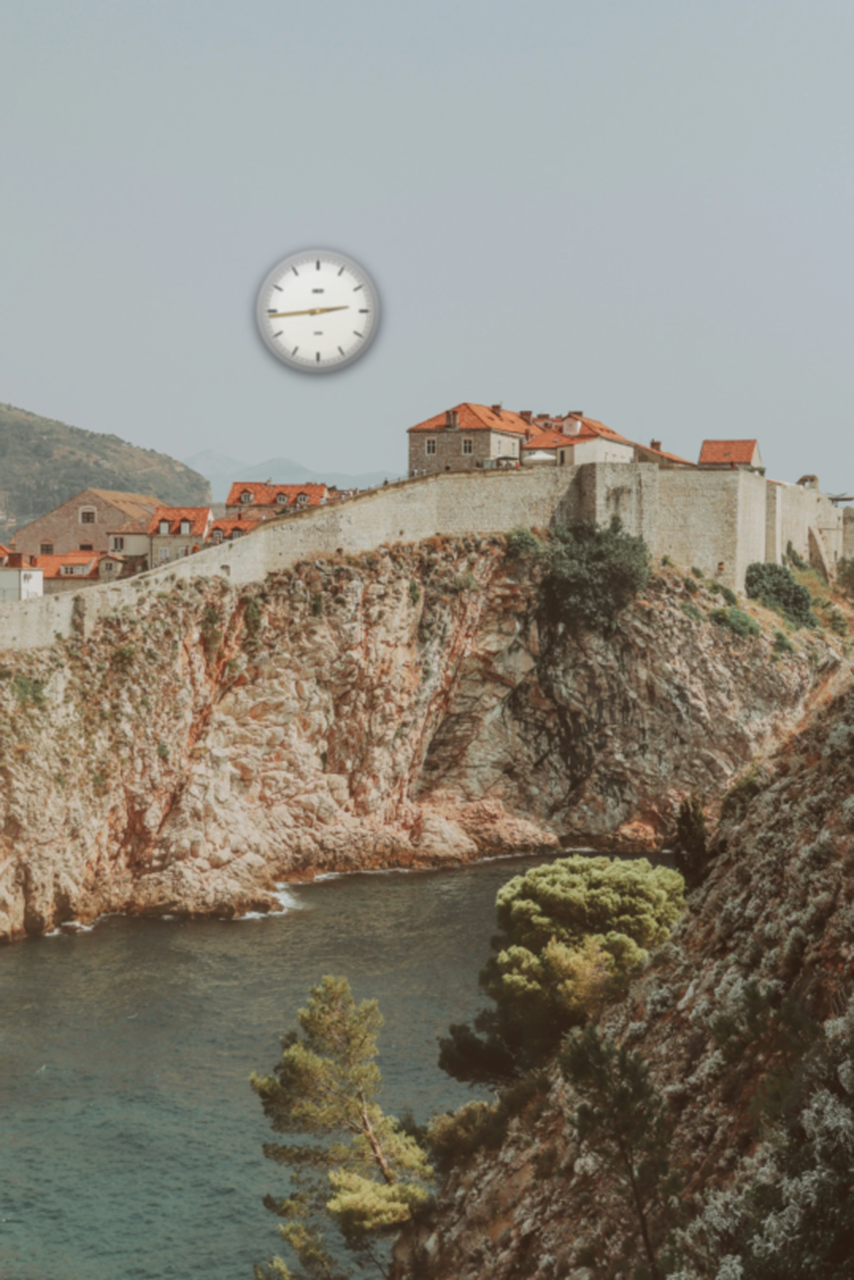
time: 2:44
